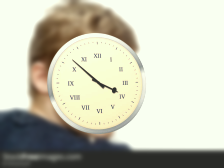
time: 3:52
